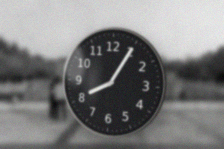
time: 8:05
